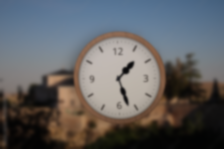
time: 1:27
